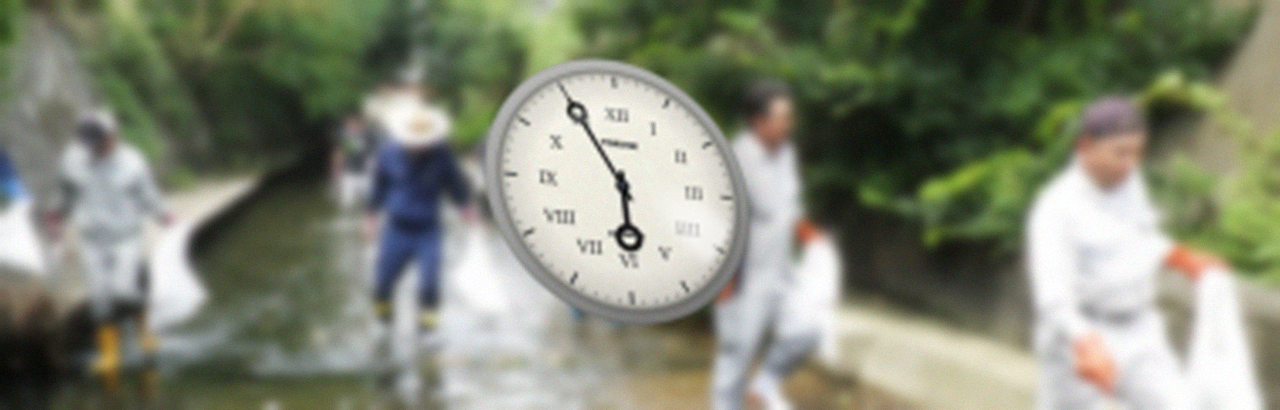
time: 5:55
